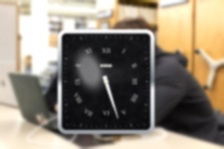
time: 5:27
